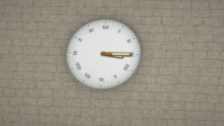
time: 3:15
